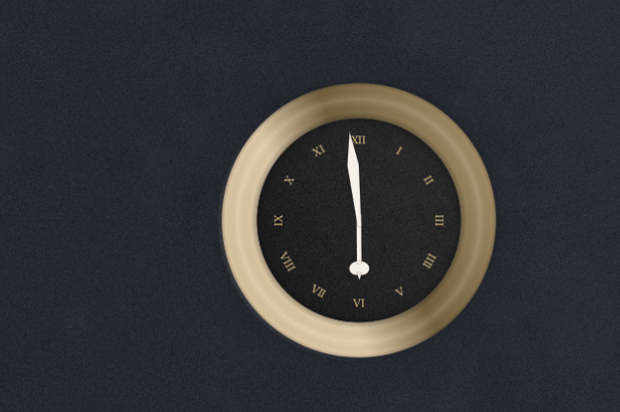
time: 5:59
